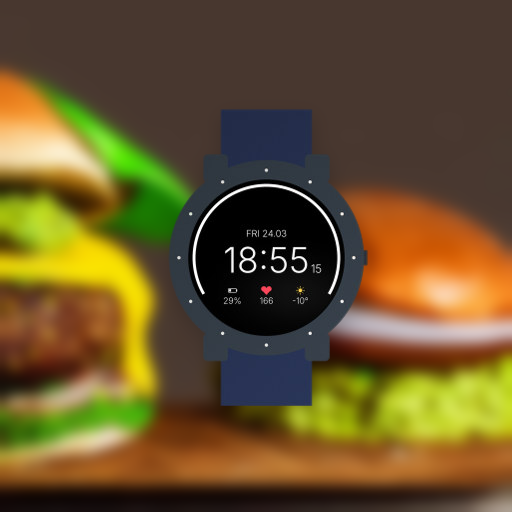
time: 18:55:15
